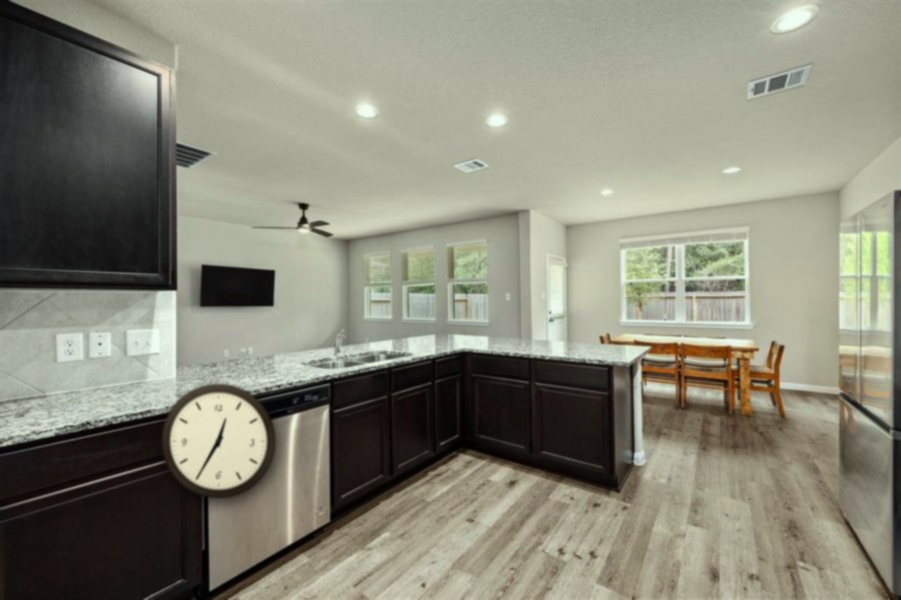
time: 12:35
